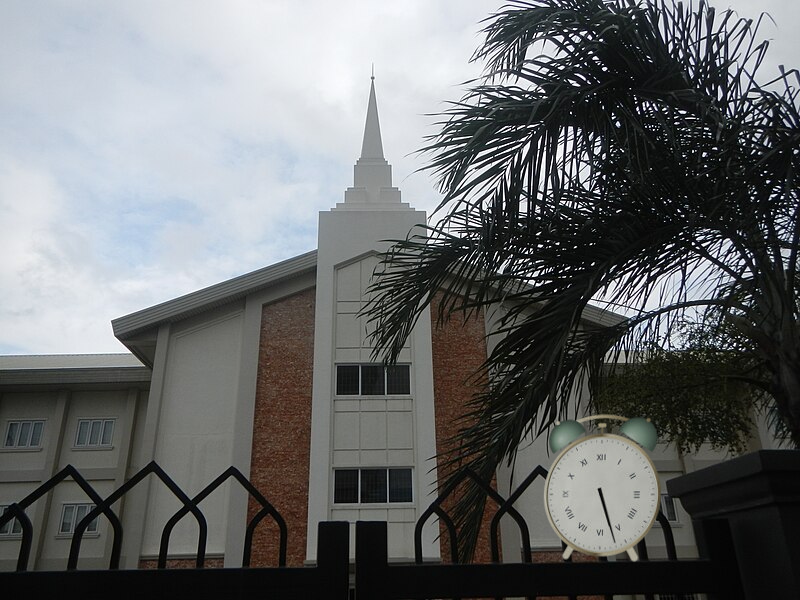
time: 5:27
